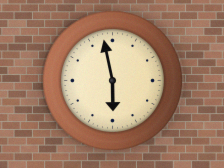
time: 5:58
